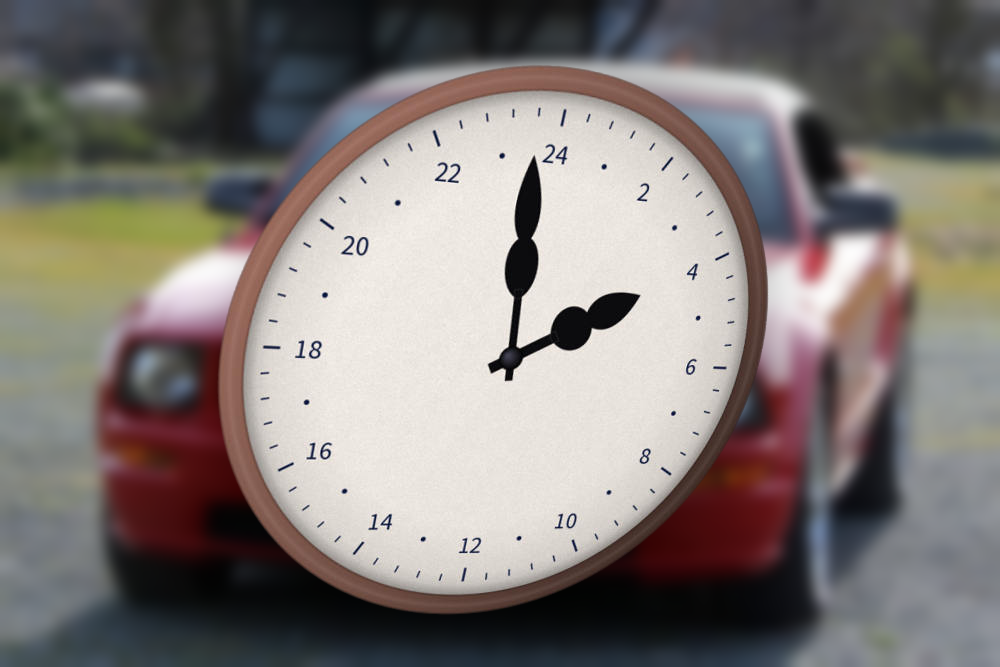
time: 3:59
